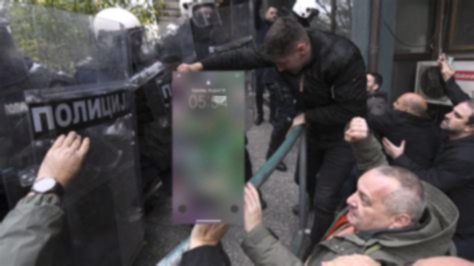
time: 5:54
